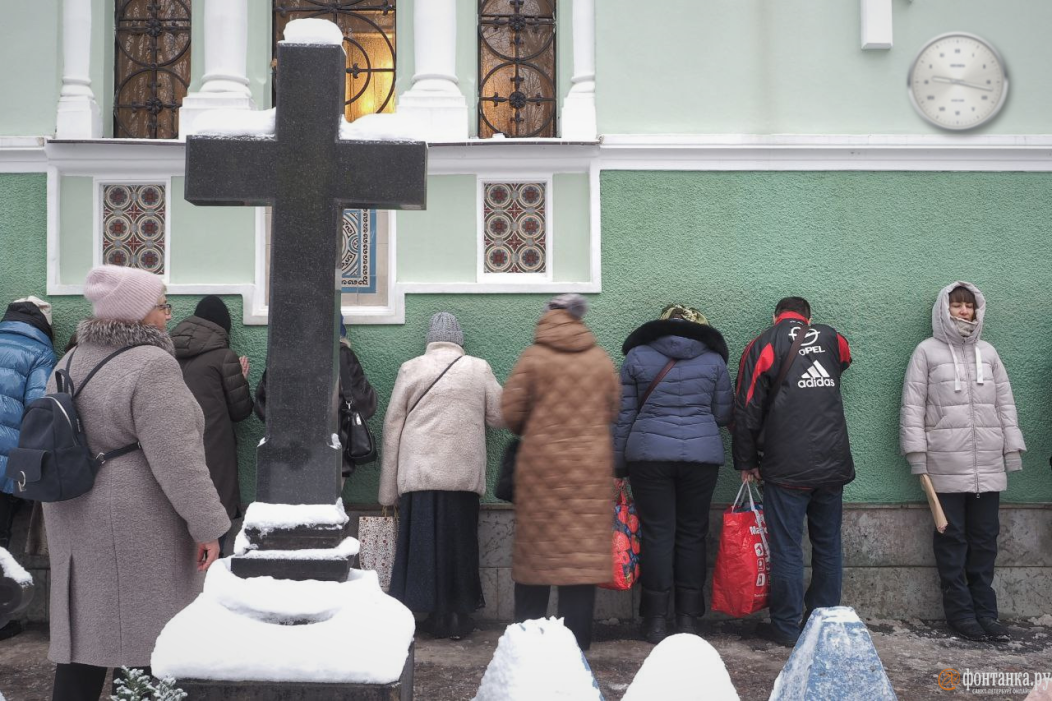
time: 9:17
